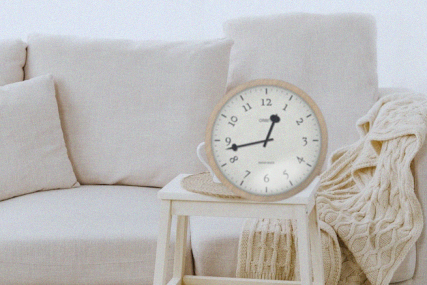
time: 12:43
